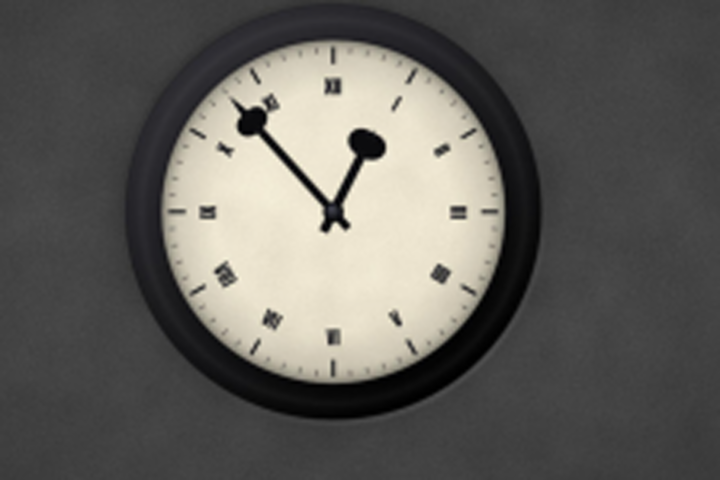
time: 12:53
